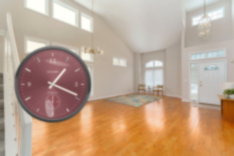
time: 1:19
